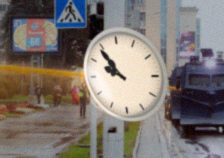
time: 9:54
